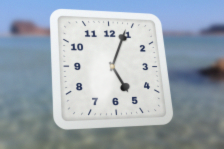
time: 5:04
